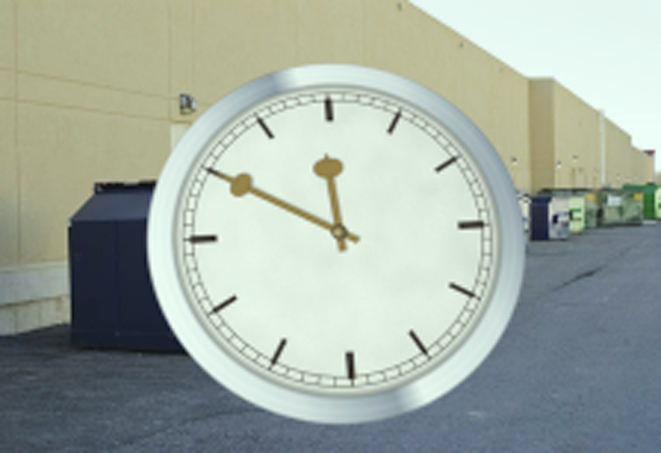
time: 11:50
